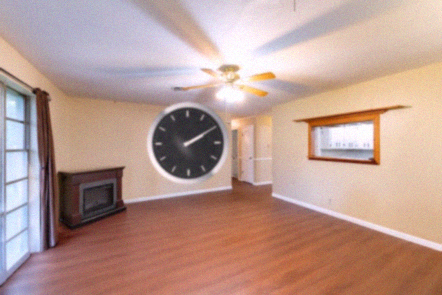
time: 2:10
